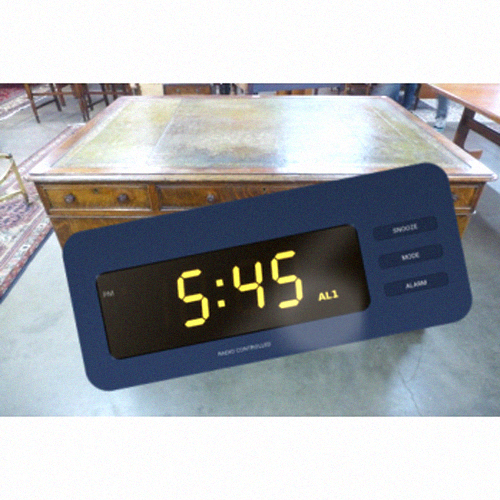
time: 5:45
